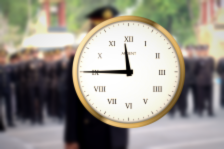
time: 11:45
